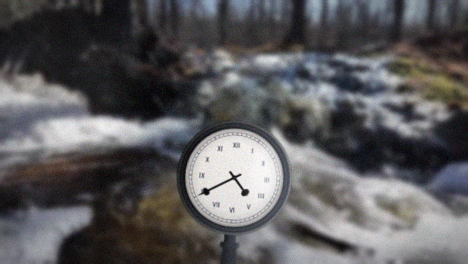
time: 4:40
